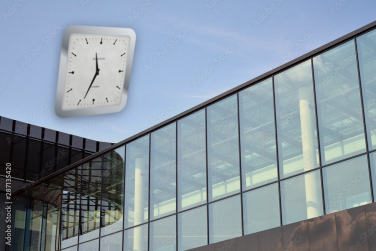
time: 11:34
